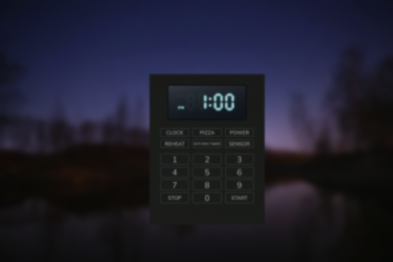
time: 1:00
